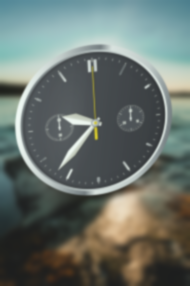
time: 9:37
